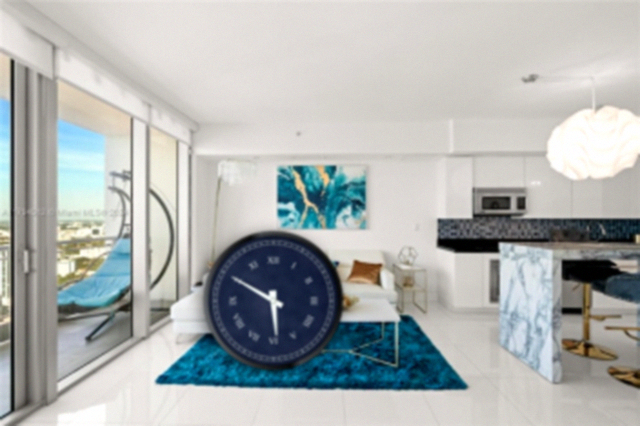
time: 5:50
